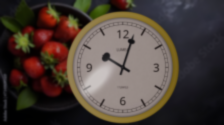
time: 10:03
